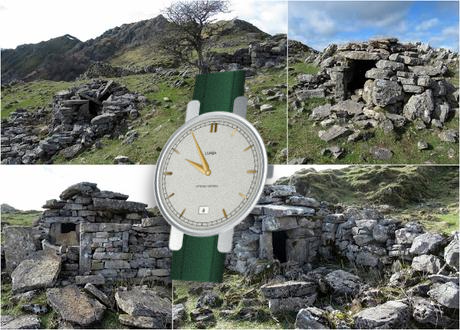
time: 9:55
